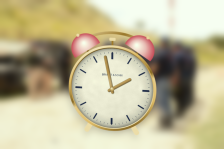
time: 1:58
